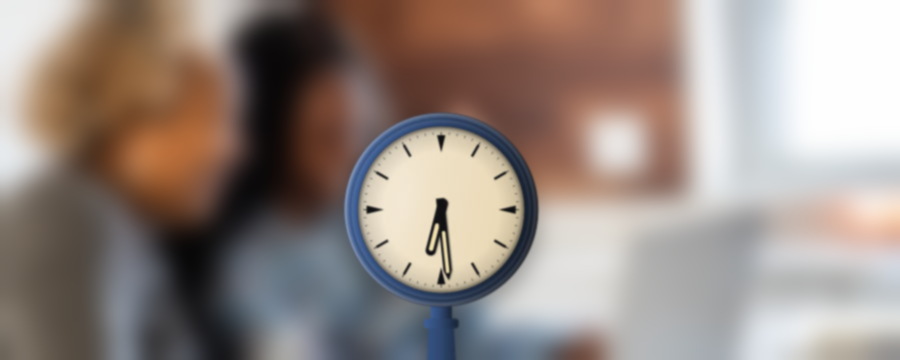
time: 6:29
